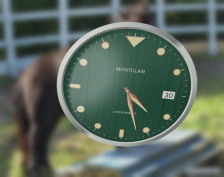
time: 4:27
